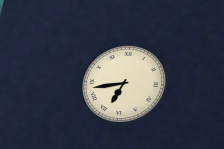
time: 6:43
